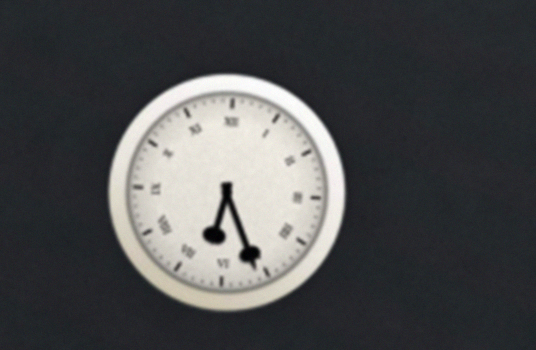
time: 6:26
